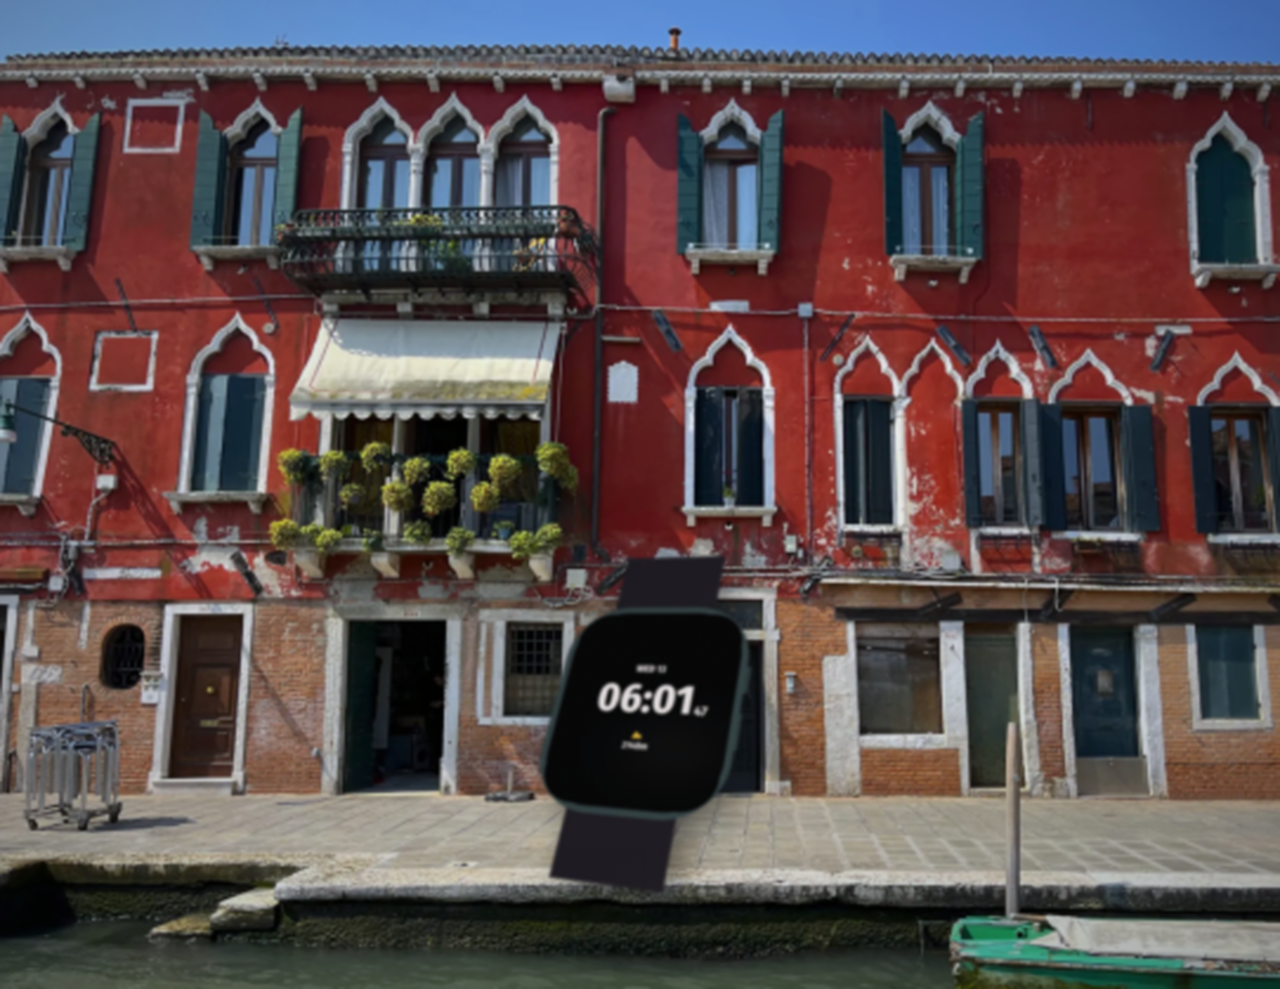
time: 6:01
